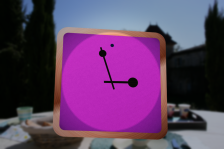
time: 2:57
